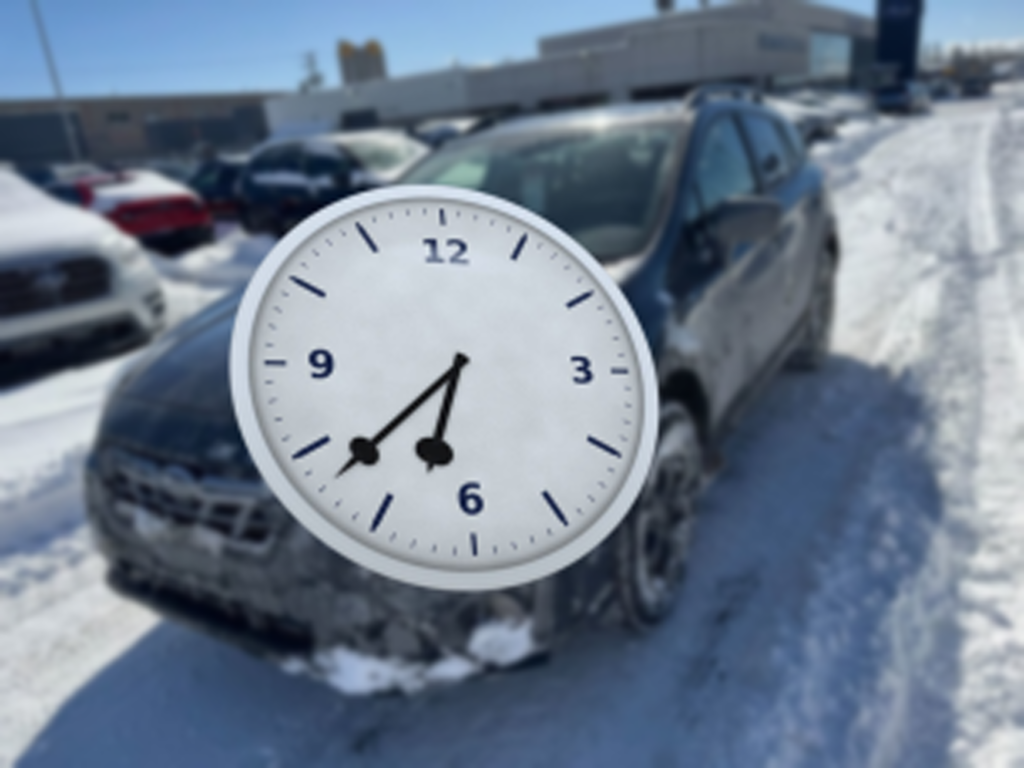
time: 6:38
